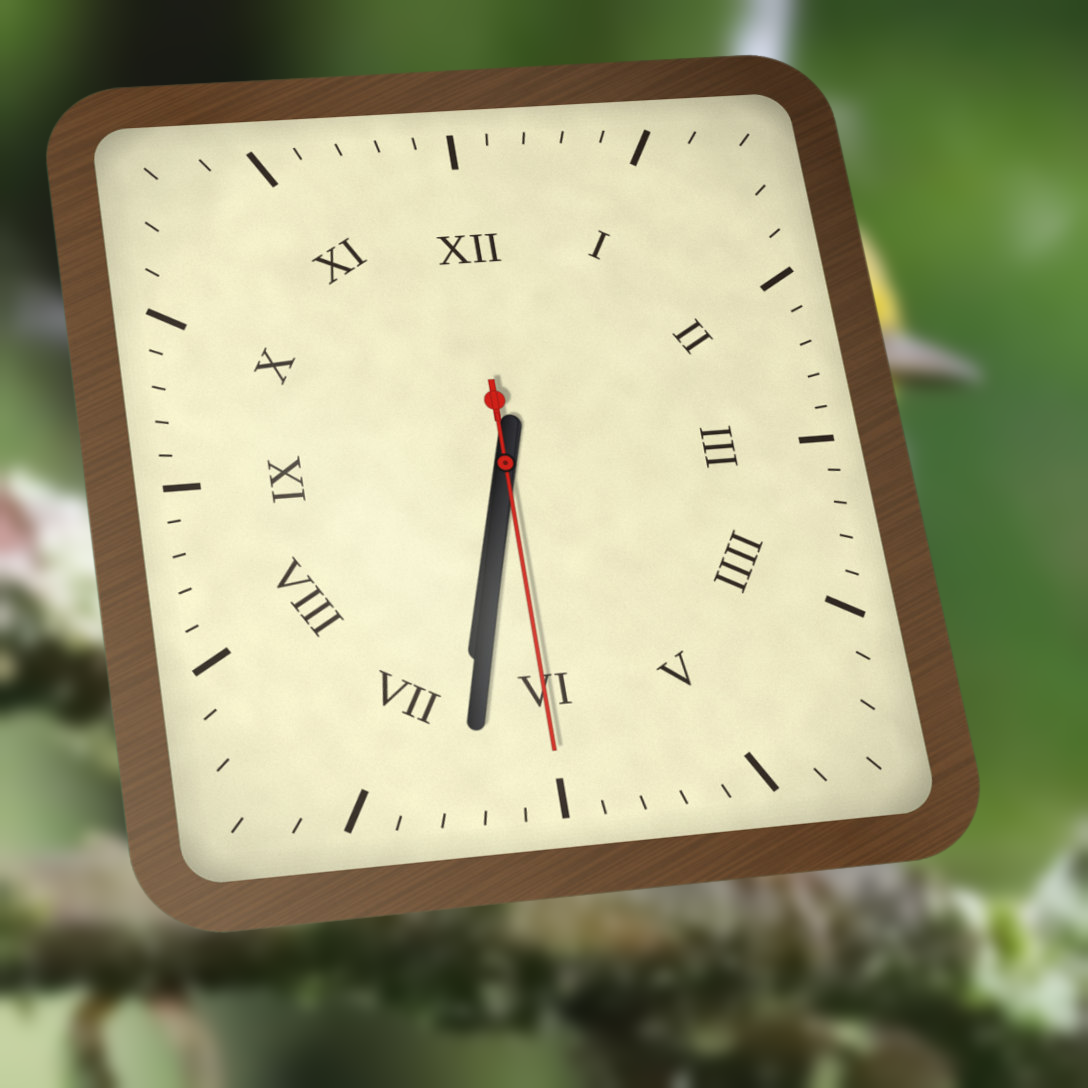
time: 6:32:30
